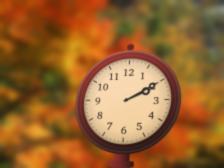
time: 2:10
